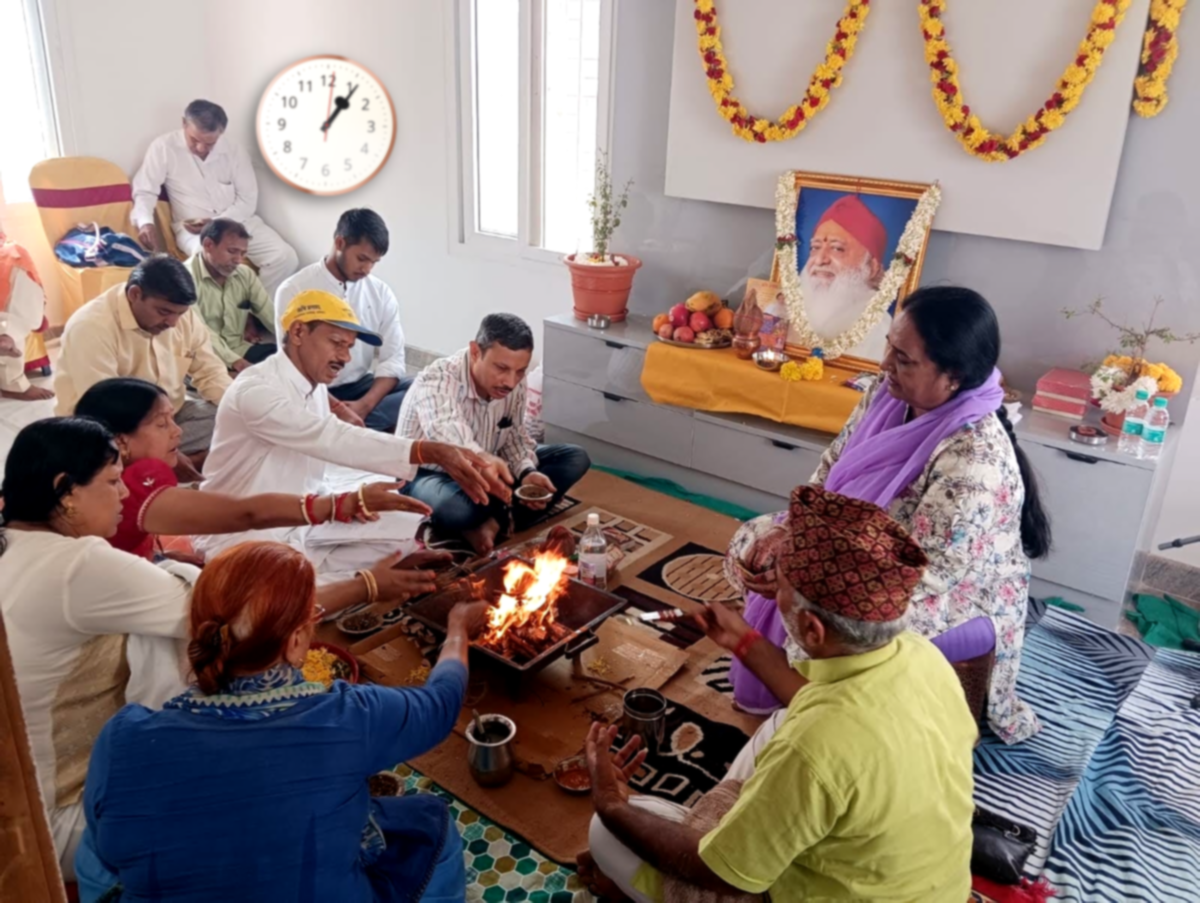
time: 1:06:01
